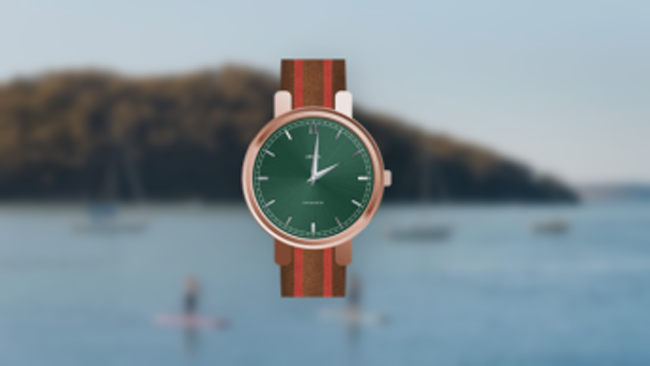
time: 2:01
